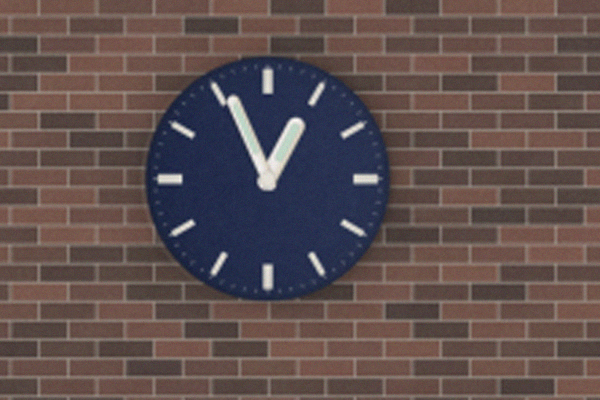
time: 12:56
